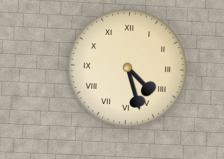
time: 4:27
